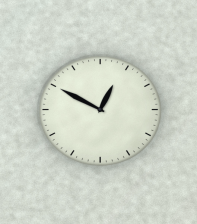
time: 12:50
